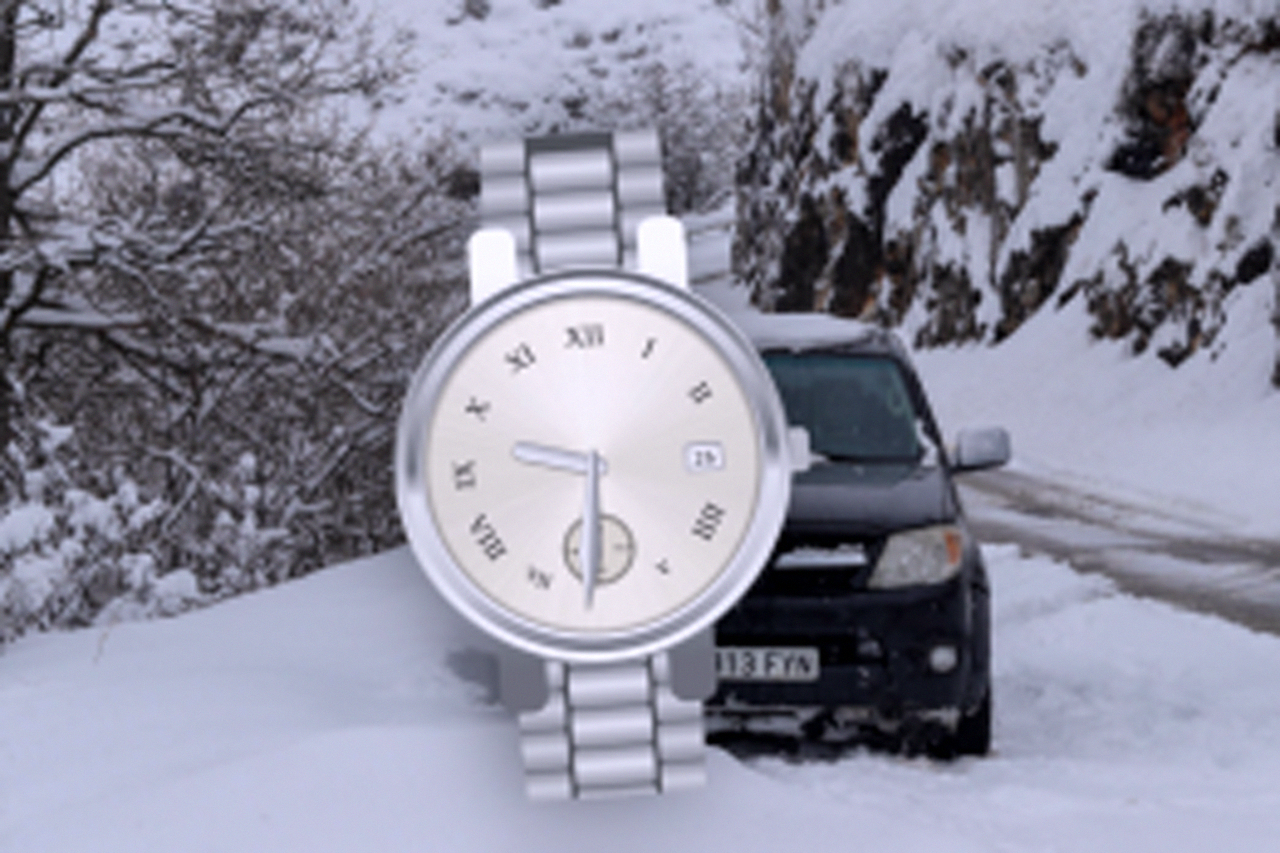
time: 9:31
